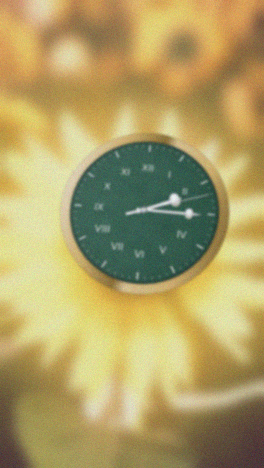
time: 2:15:12
